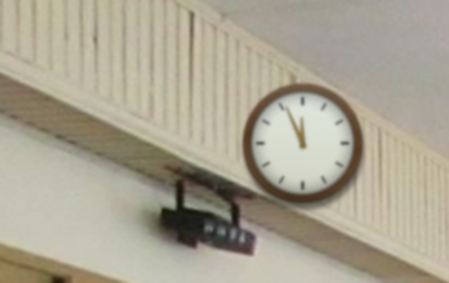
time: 11:56
